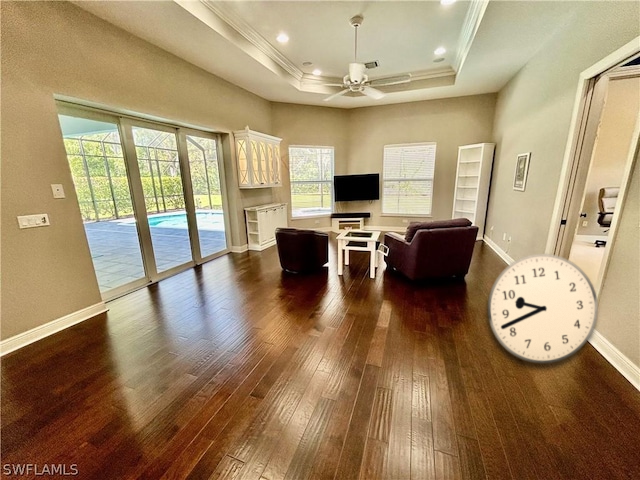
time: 9:42
